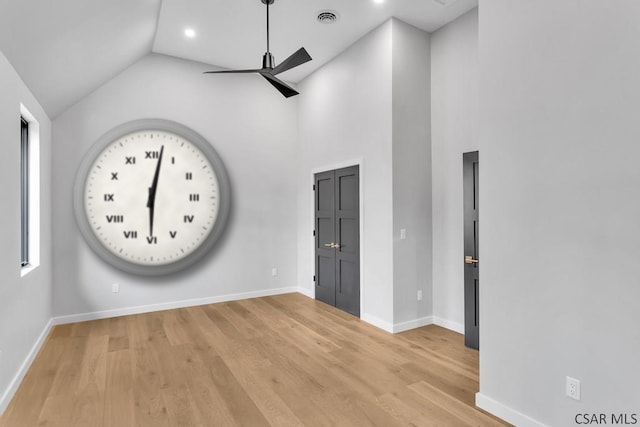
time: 6:02
